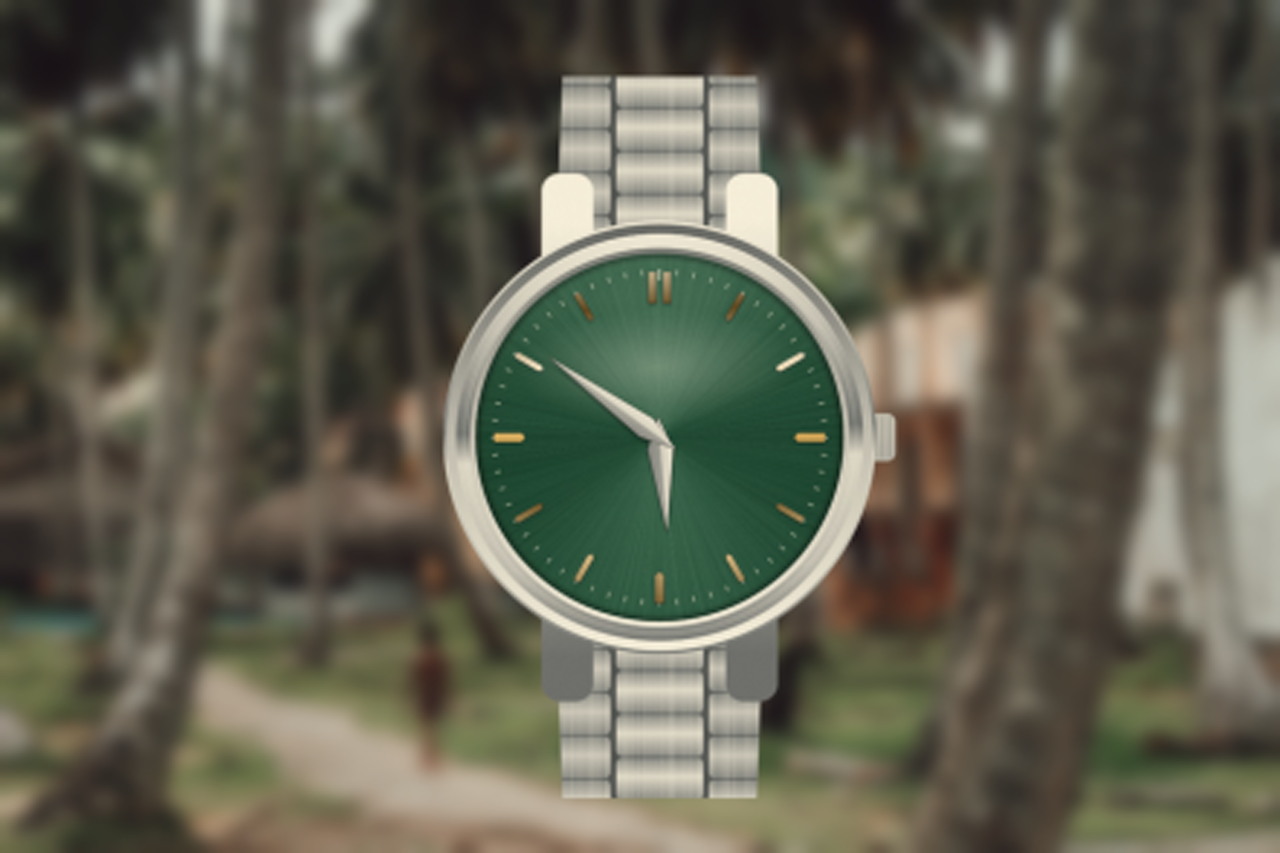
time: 5:51
